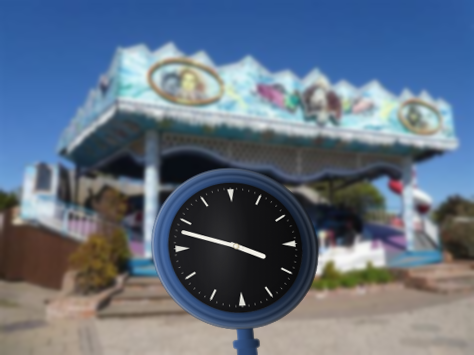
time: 3:48
